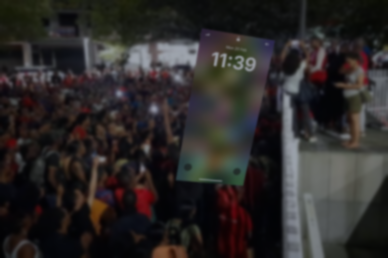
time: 11:39
